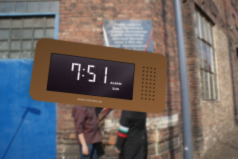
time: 7:51
